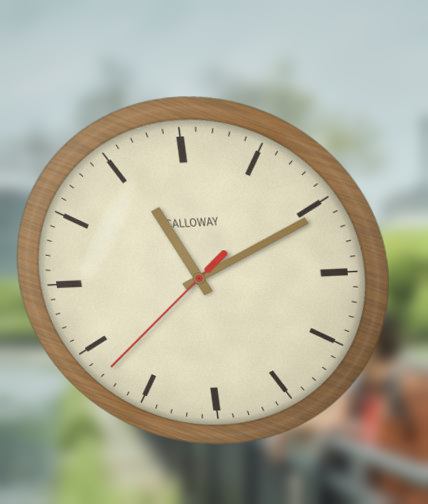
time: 11:10:38
